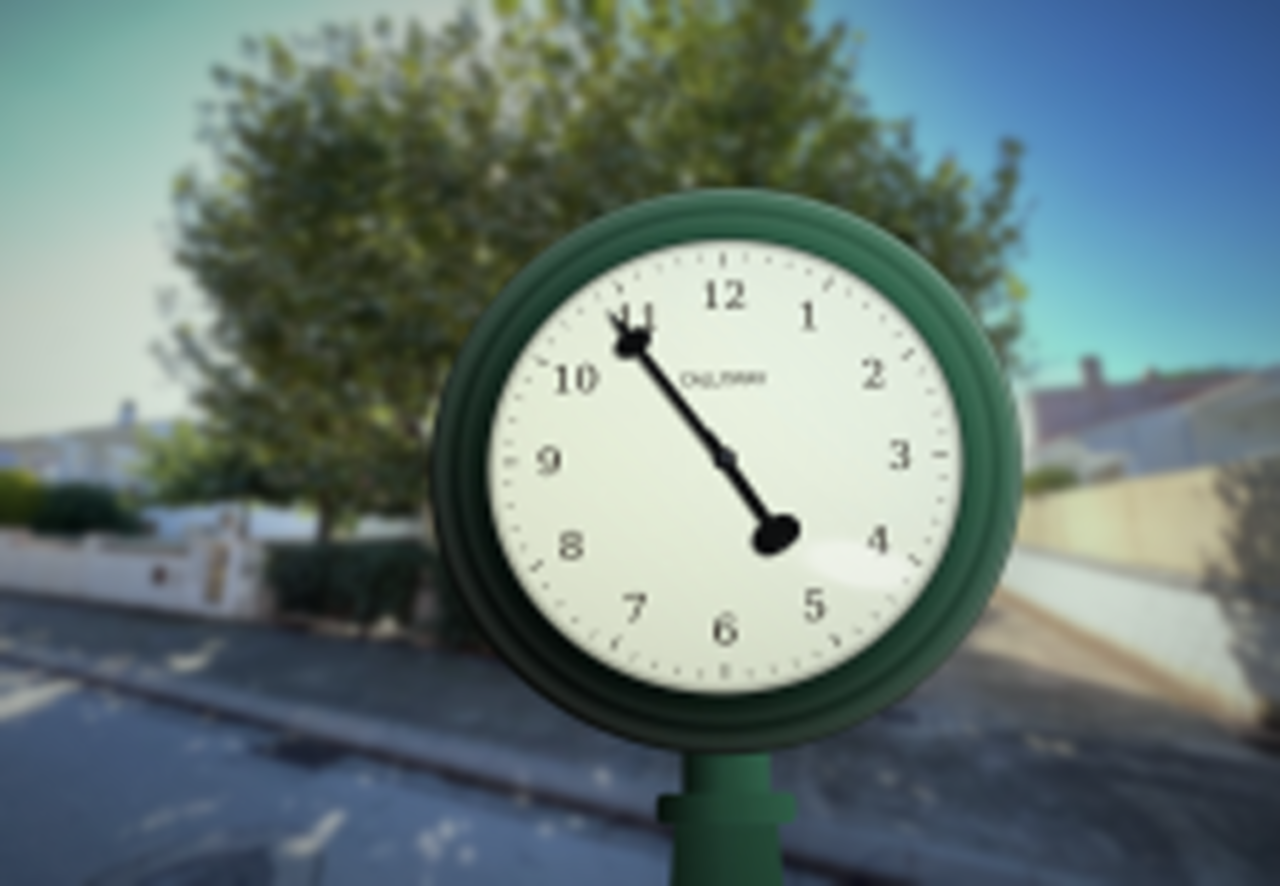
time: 4:54
